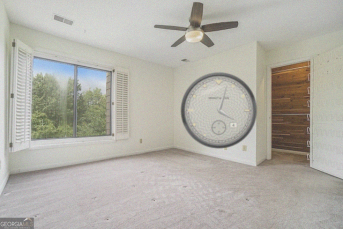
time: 4:03
